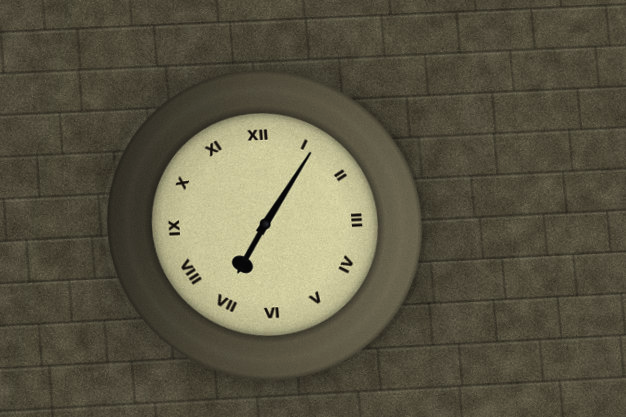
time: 7:06
